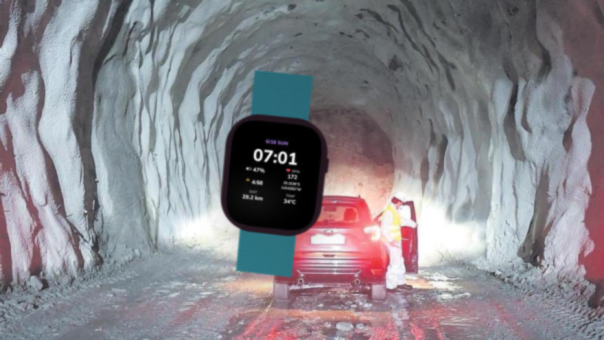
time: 7:01
